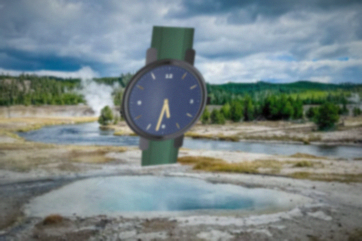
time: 5:32
